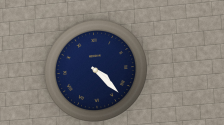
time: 4:23
